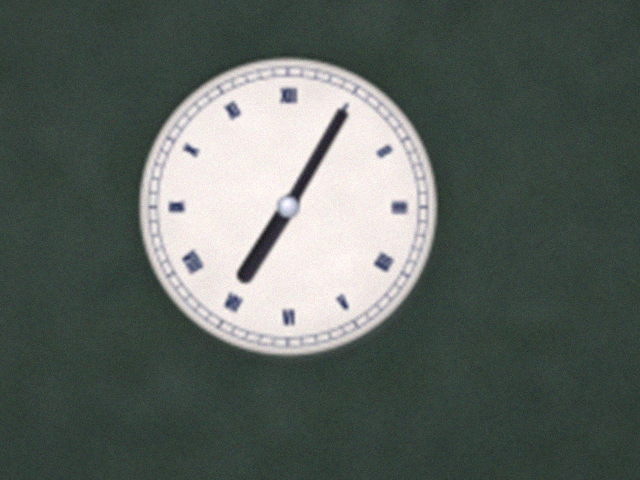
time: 7:05
